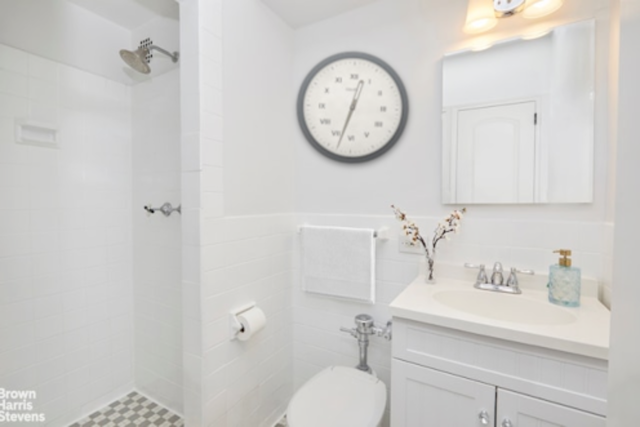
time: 12:33
